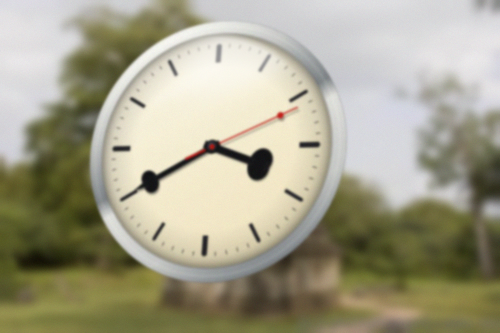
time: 3:40:11
